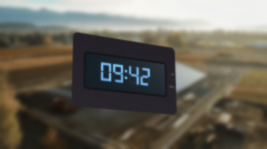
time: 9:42
